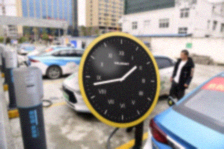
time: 1:43
